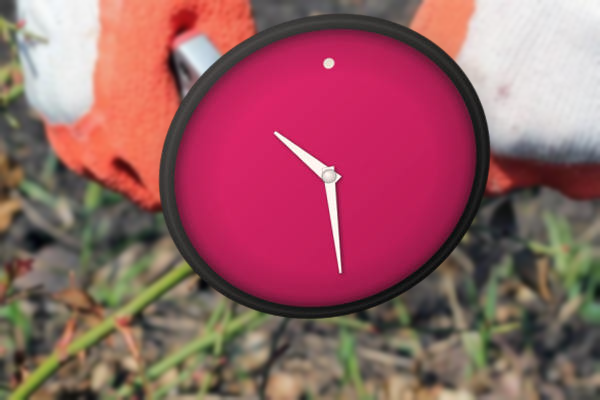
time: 10:29
